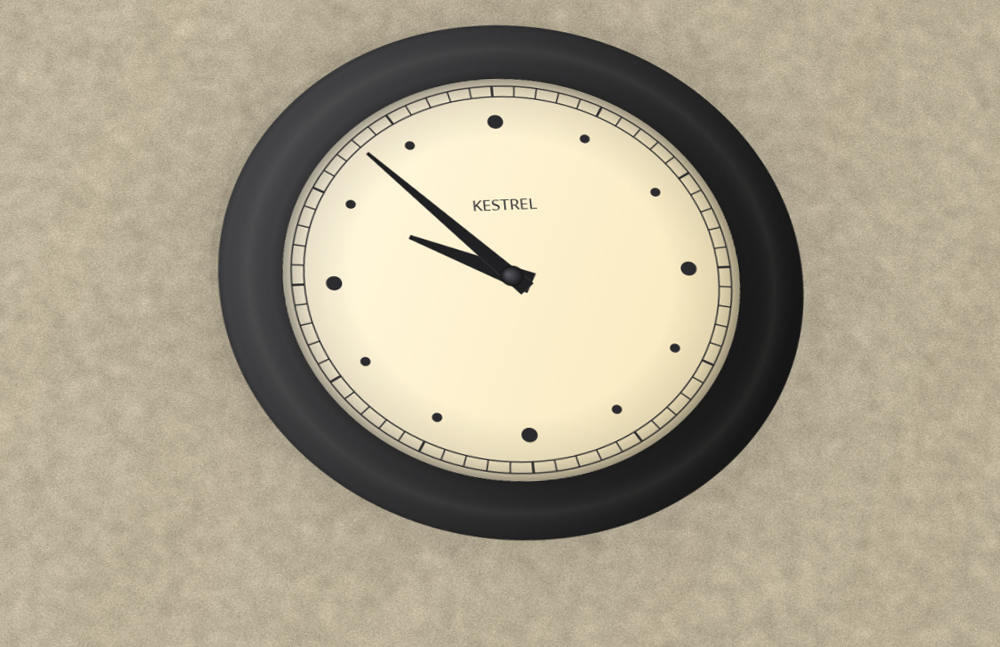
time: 9:53
